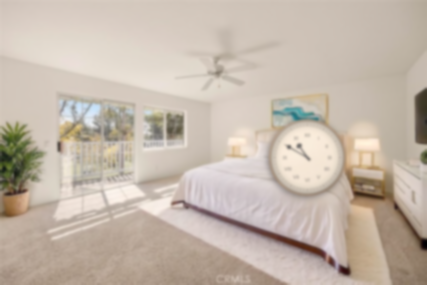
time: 10:50
